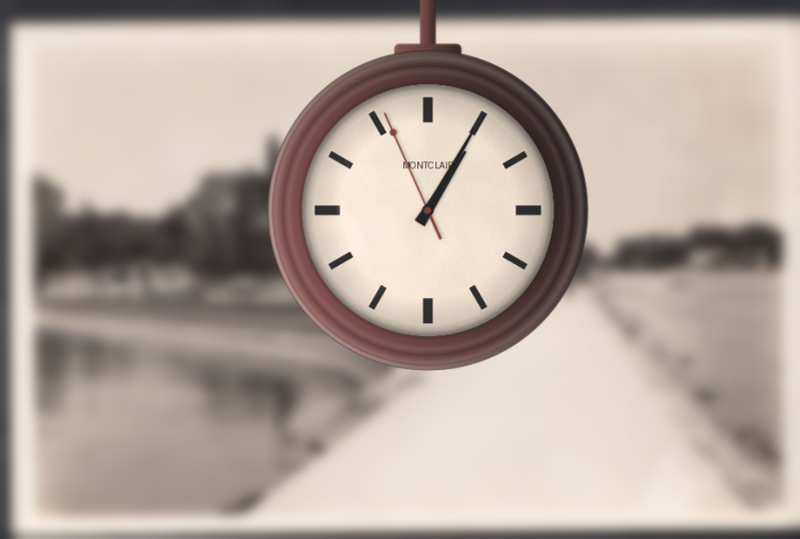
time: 1:04:56
